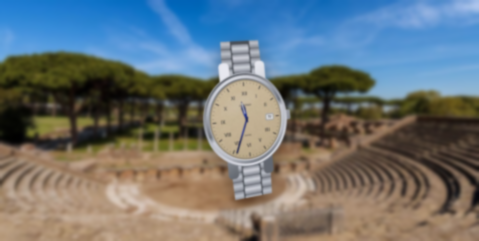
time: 11:34
